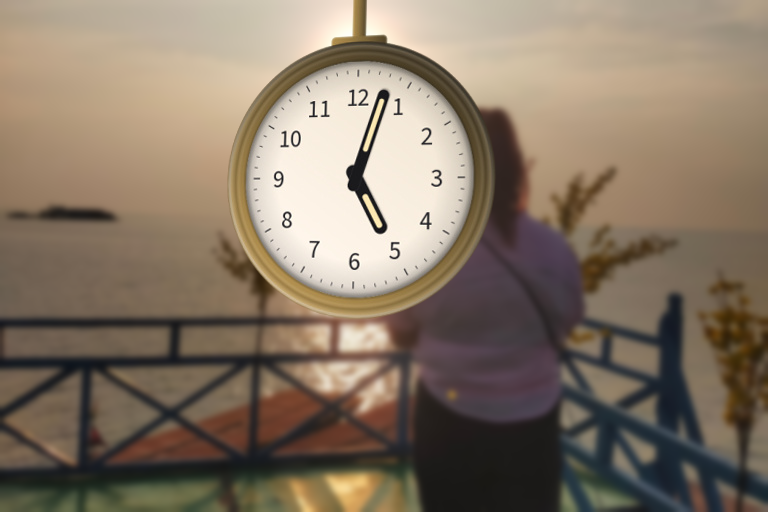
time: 5:03
